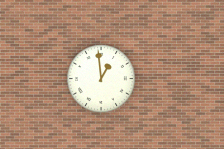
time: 12:59
